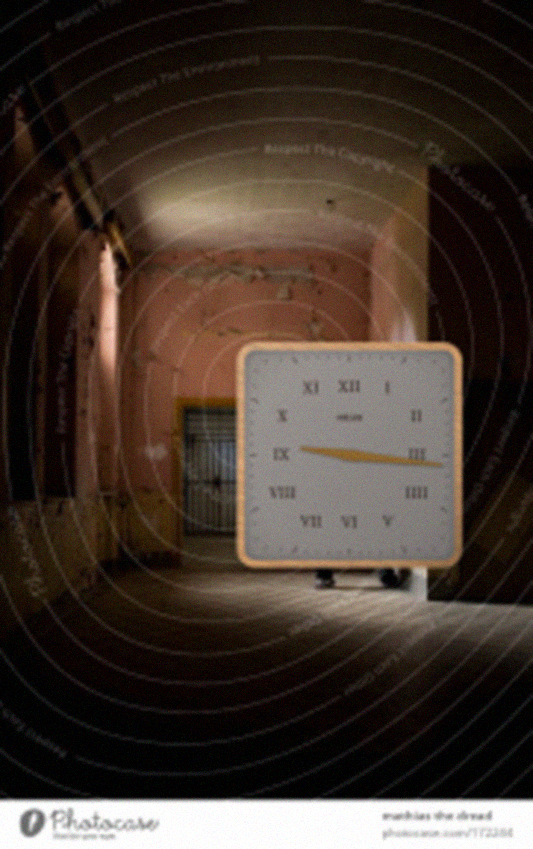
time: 9:16
